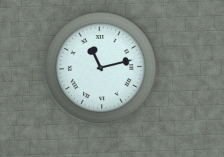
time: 11:13
